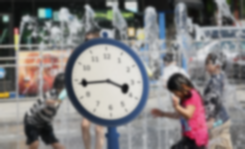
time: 3:44
